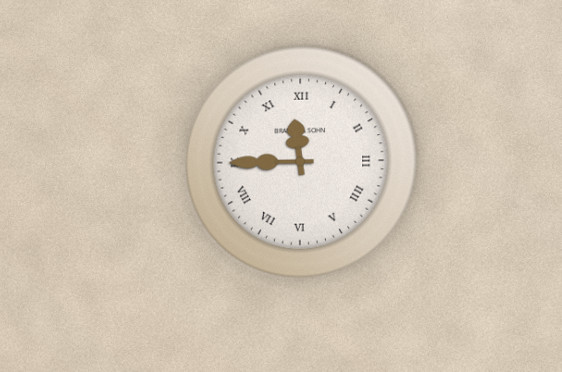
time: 11:45
